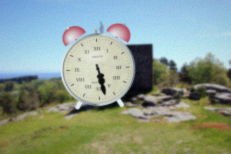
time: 5:28
